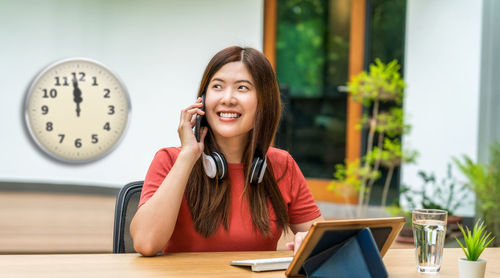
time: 11:59
